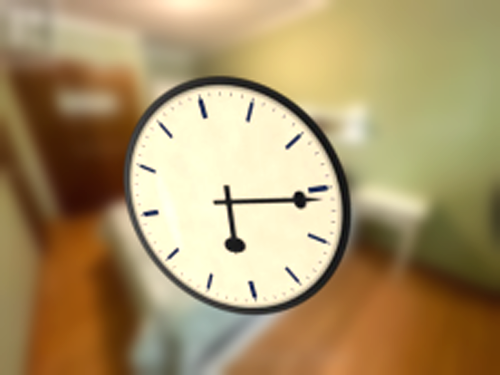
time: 6:16
